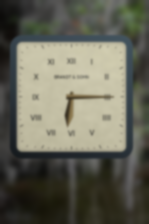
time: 6:15
